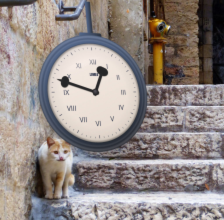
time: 12:48
